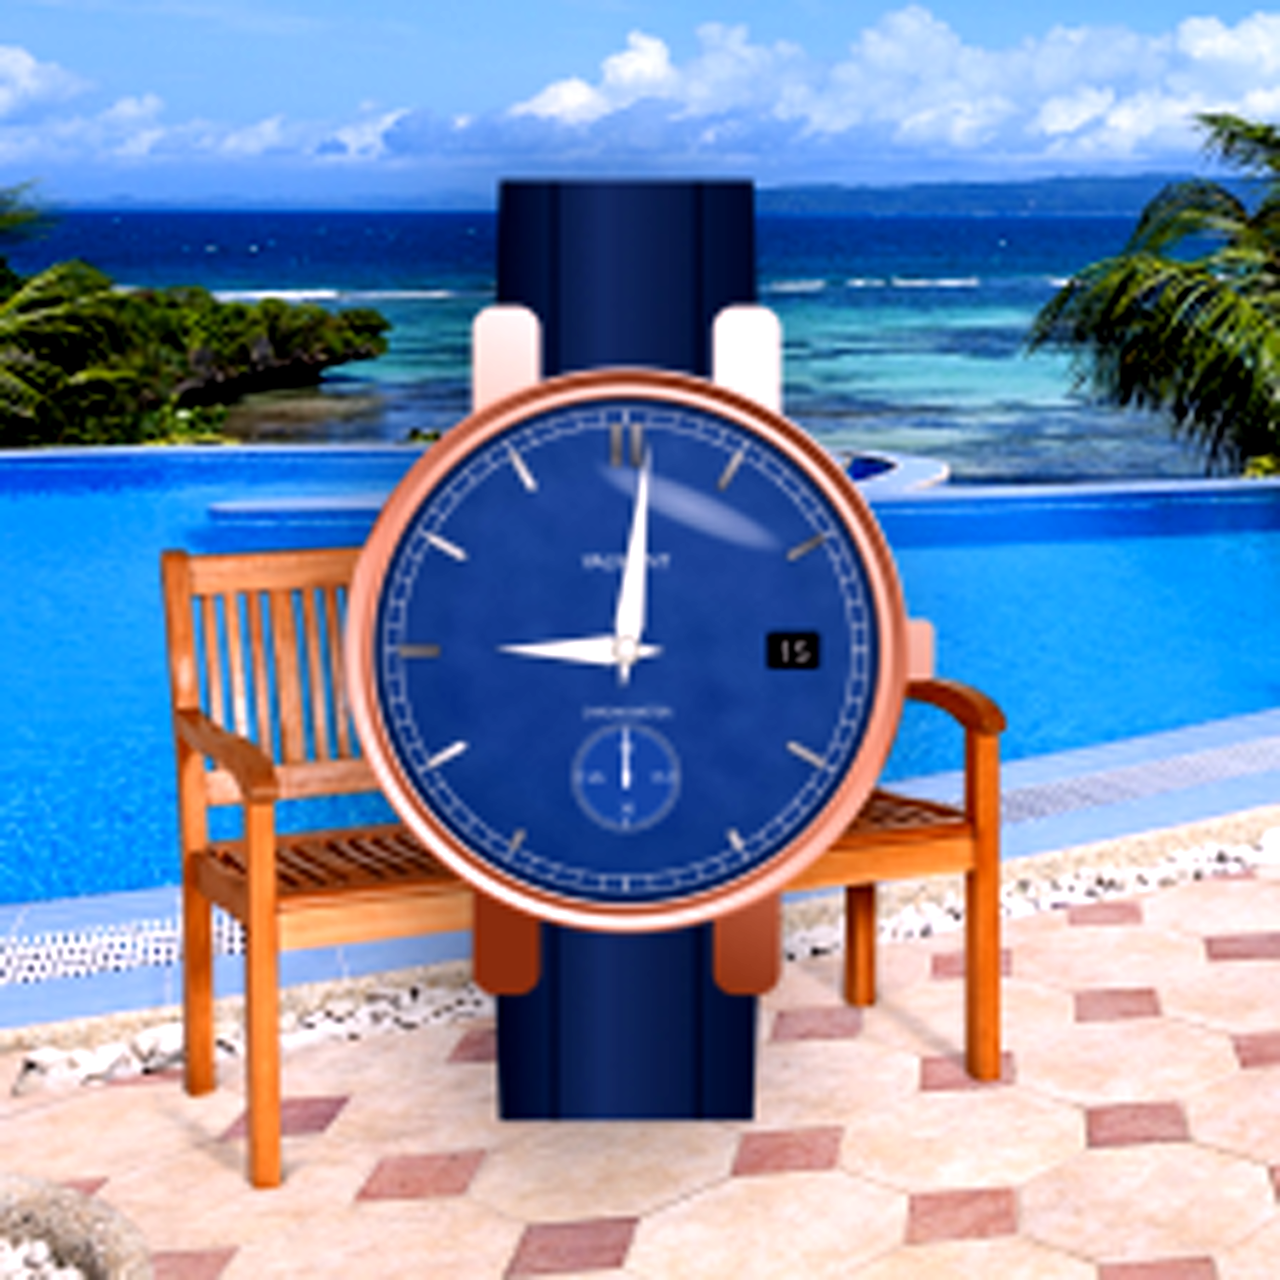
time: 9:01
